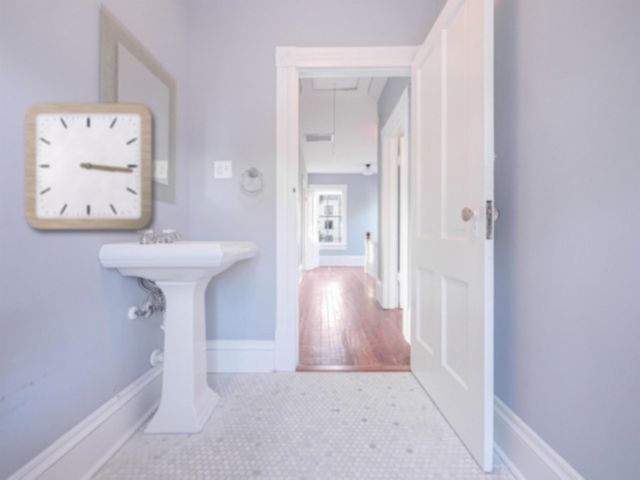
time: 3:16
